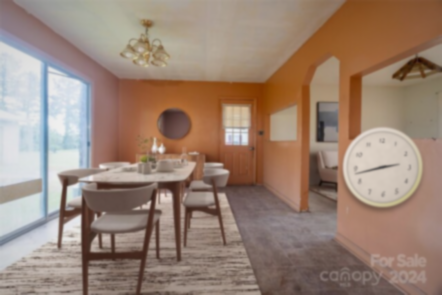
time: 2:43
